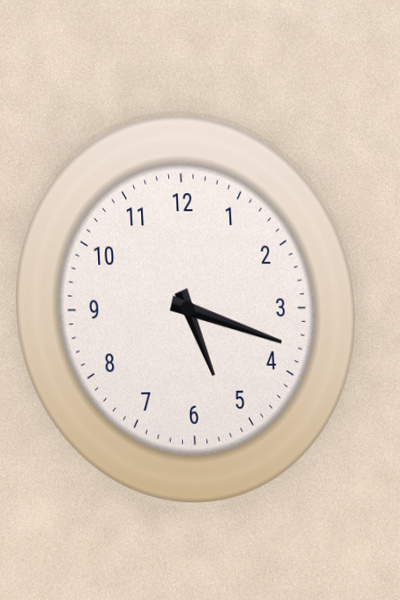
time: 5:18
